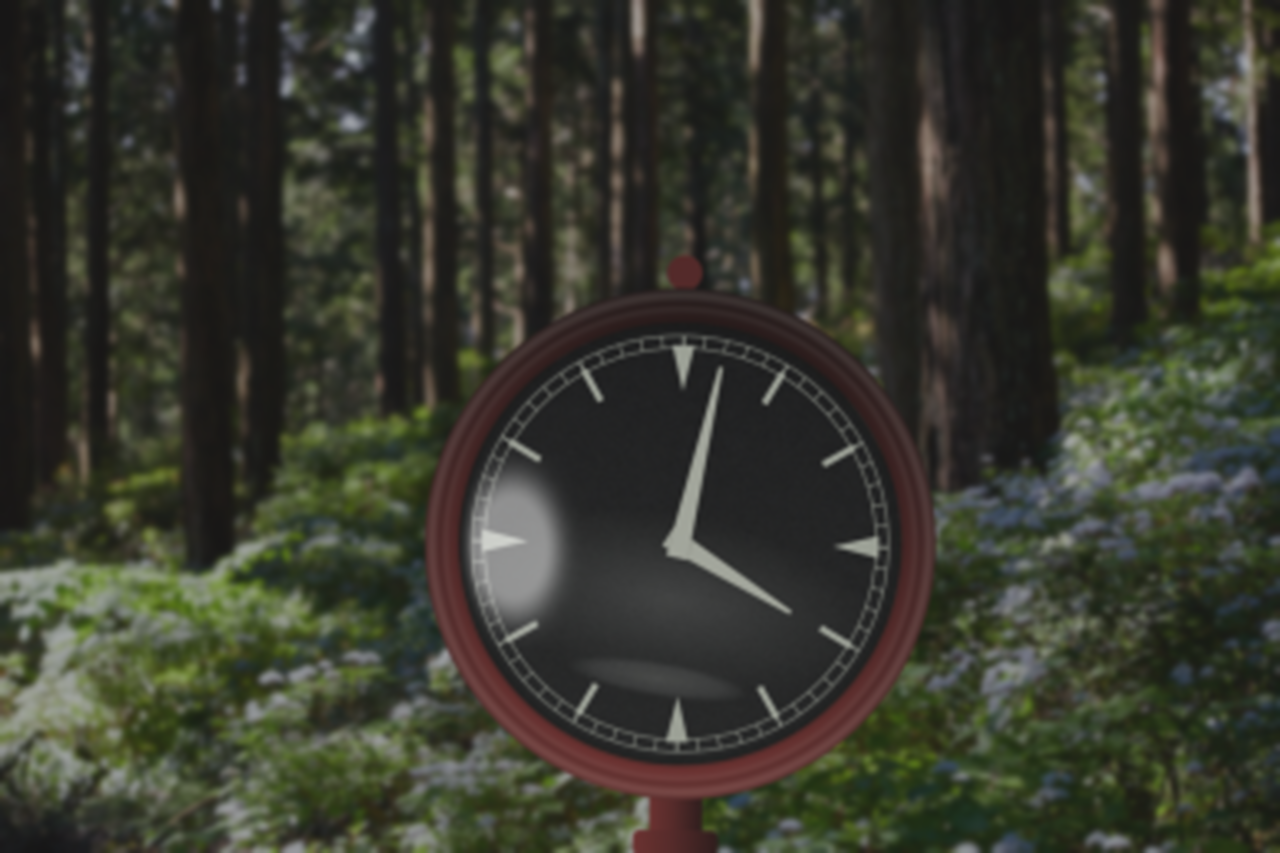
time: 4:02
